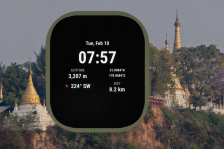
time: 7:57
